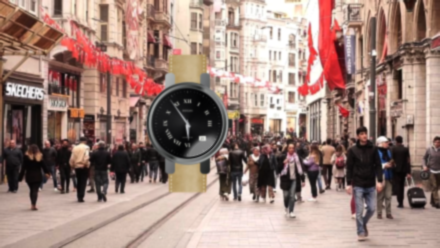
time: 5:54
